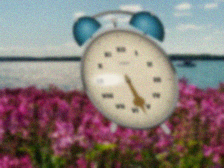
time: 5:27
